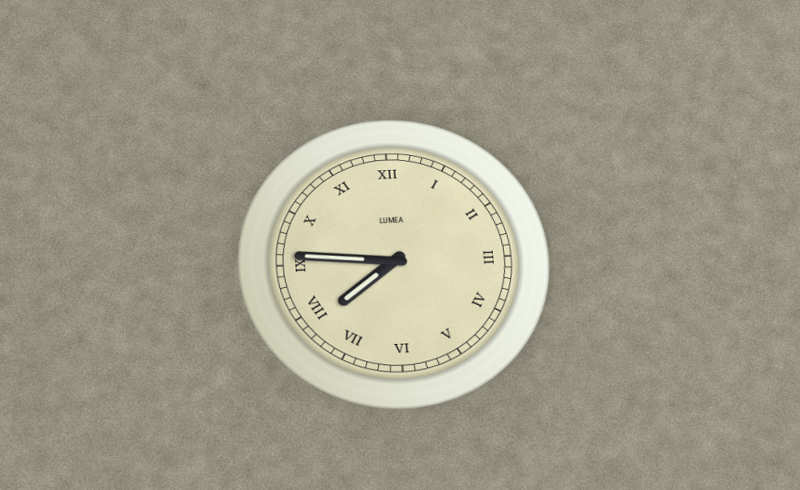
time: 7:46
